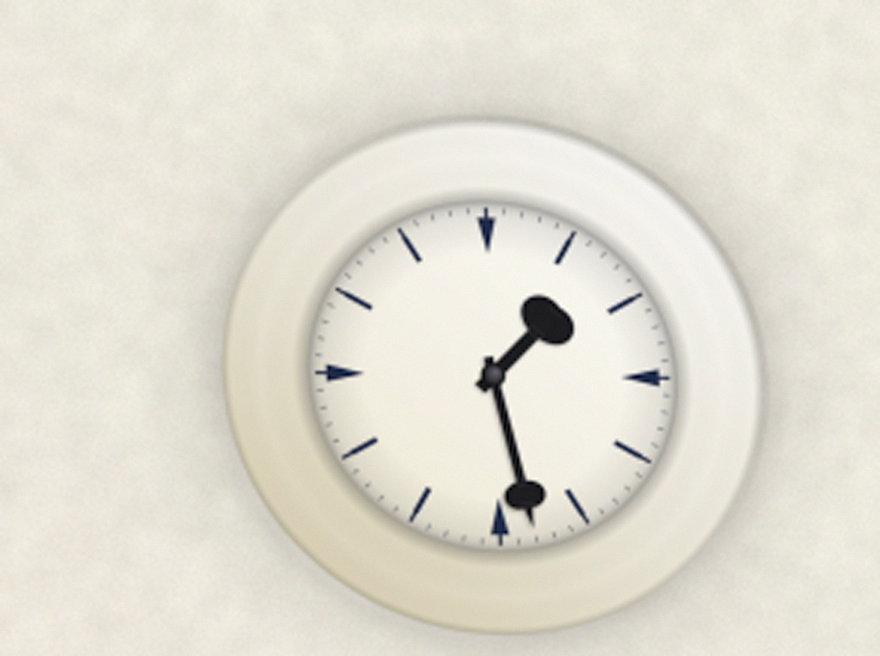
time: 1:28
